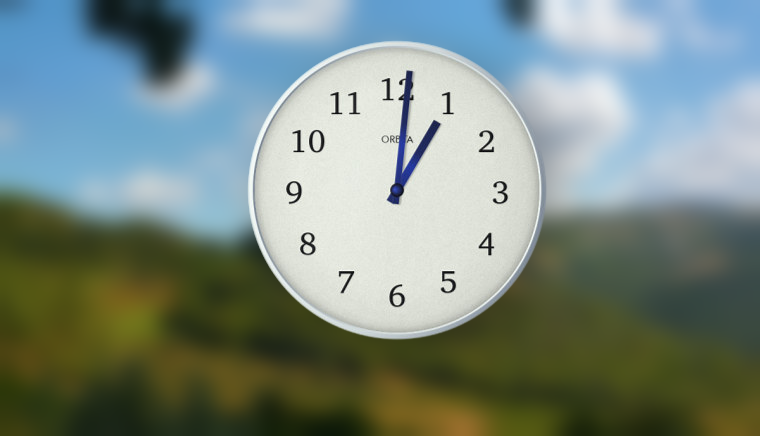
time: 1:01
